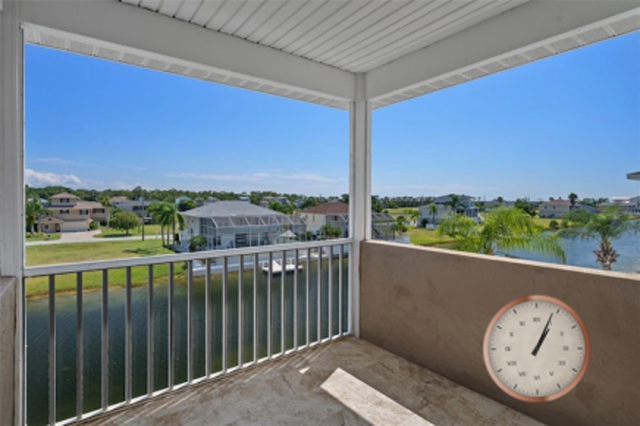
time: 1:04
